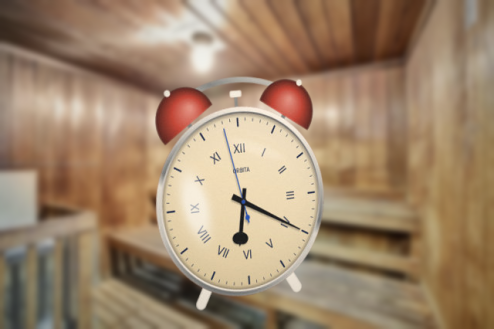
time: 6:19:58
